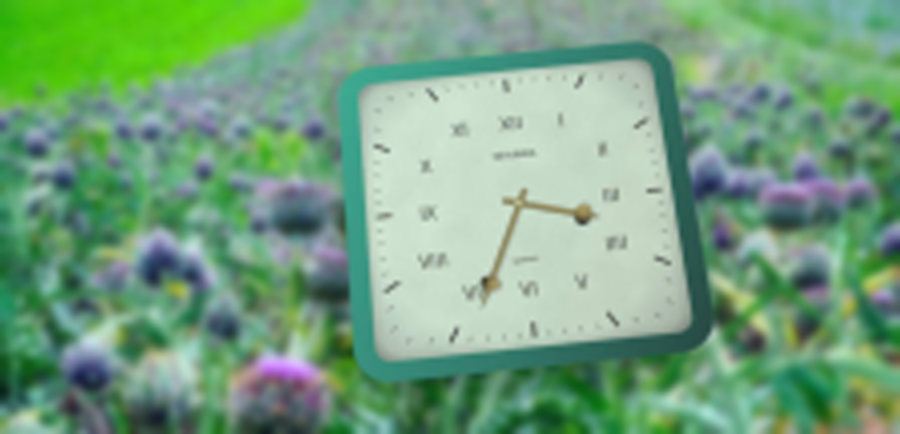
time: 3:34
